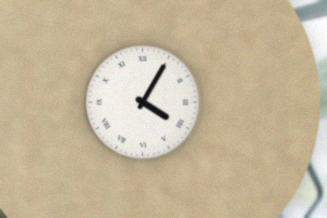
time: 4:05
